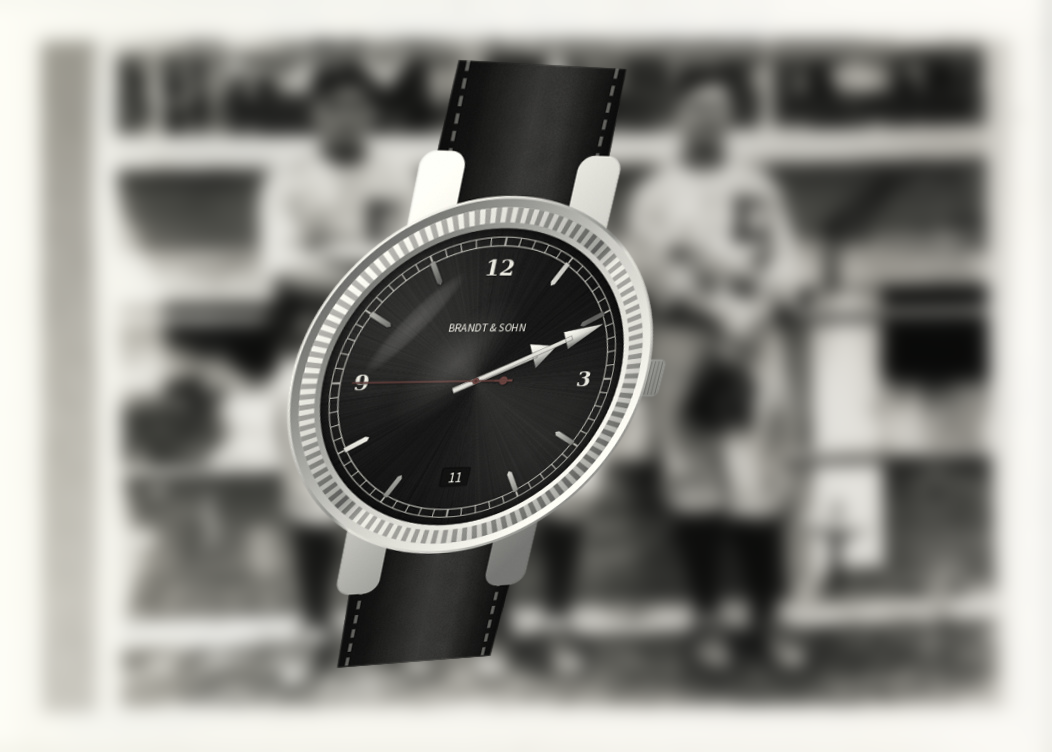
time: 2:10:45
